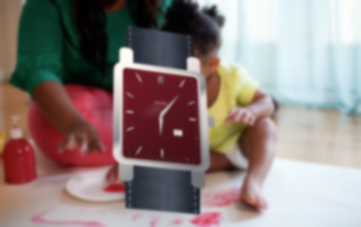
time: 6:06
